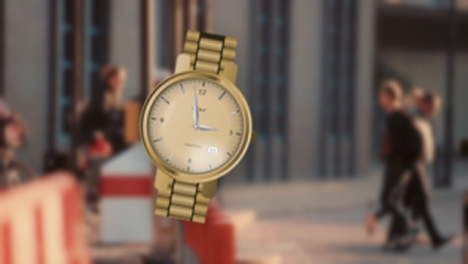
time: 2:58
